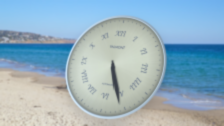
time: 5:26
